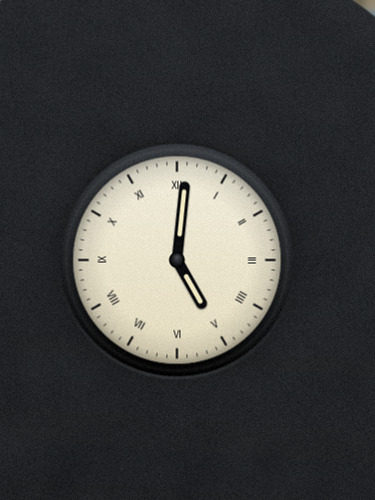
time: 5:01
